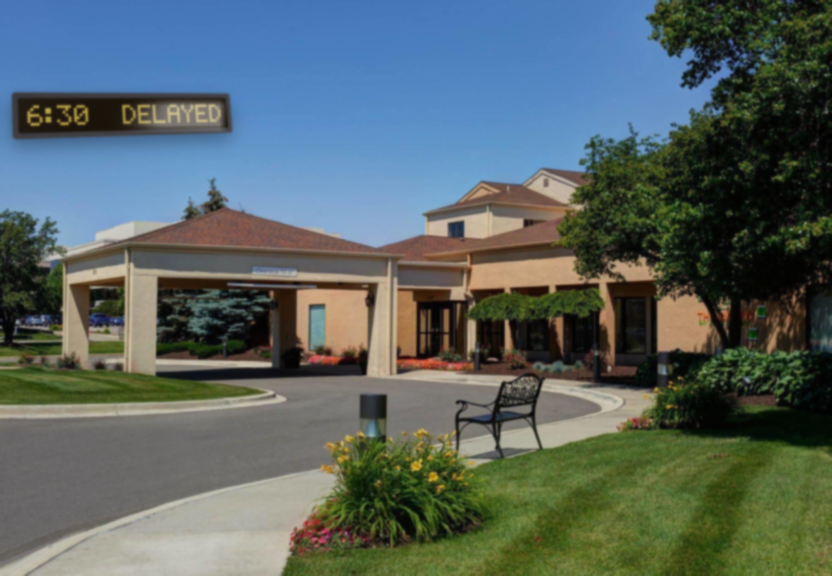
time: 6:30
